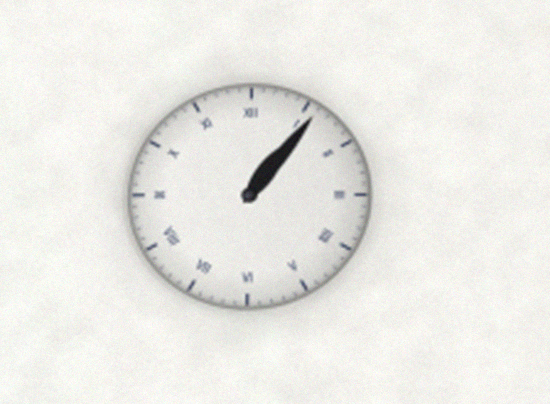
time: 1:06
